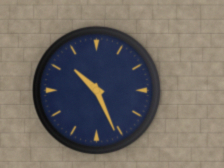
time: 10:26
